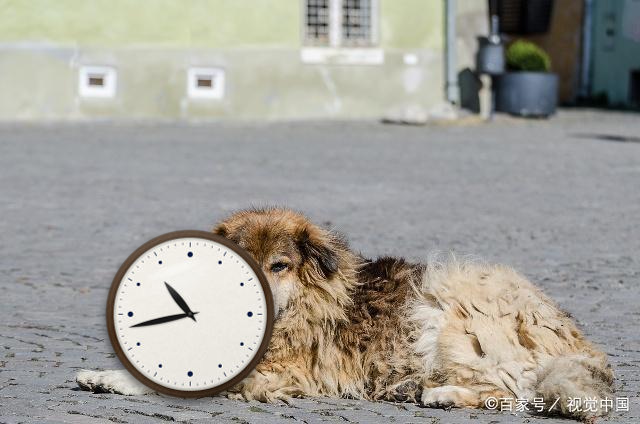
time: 10:43
